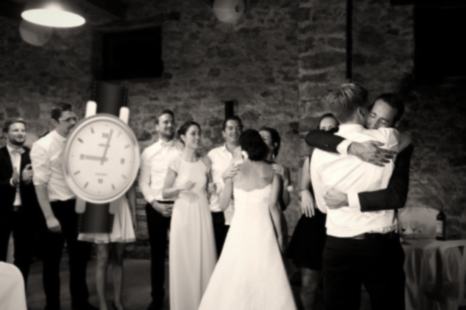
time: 9:02
